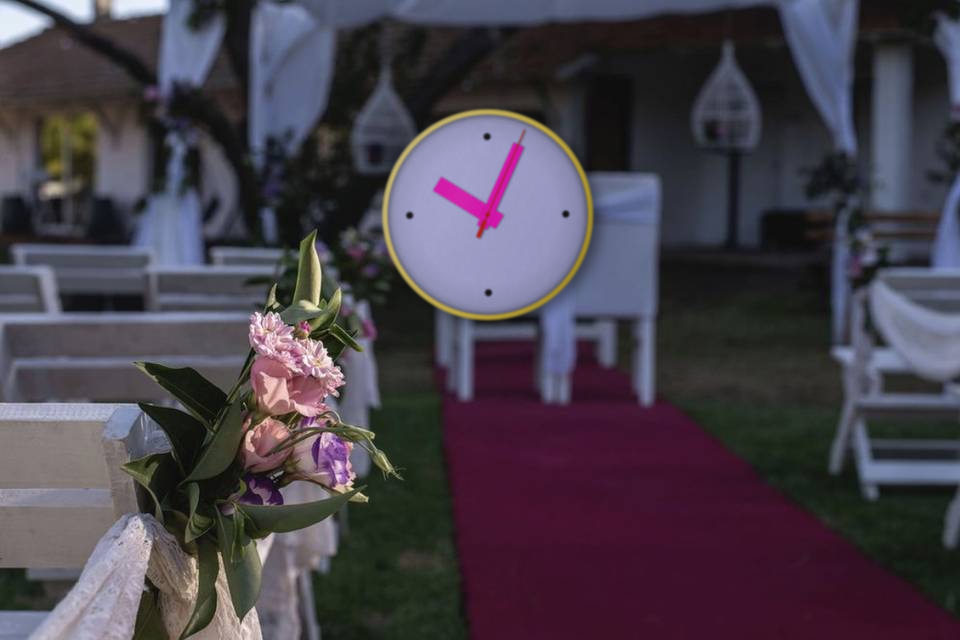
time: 10:04:04
